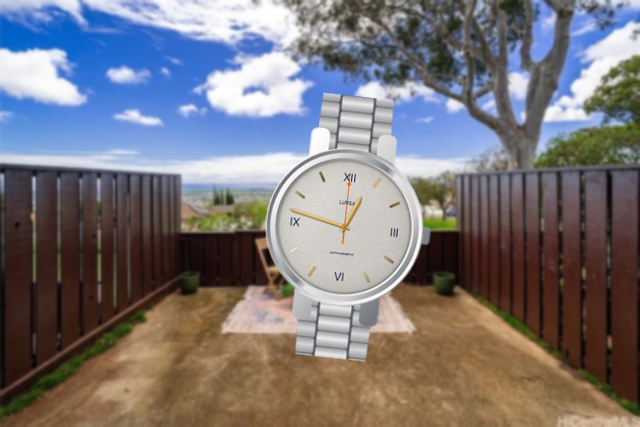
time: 12:47:00
